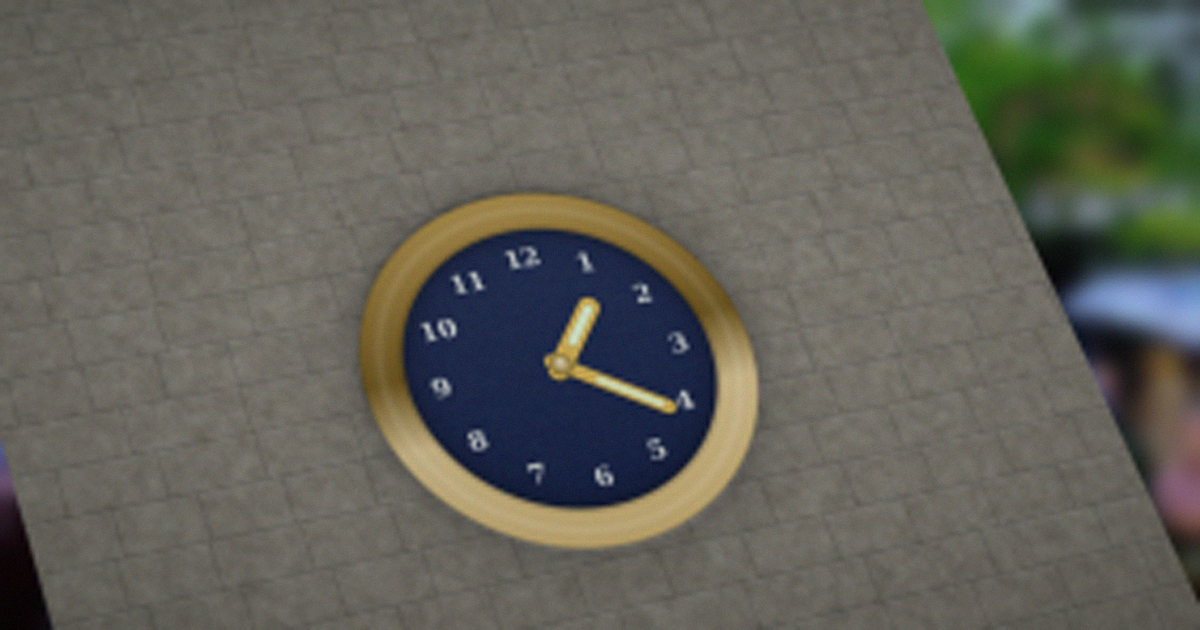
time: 1:21
